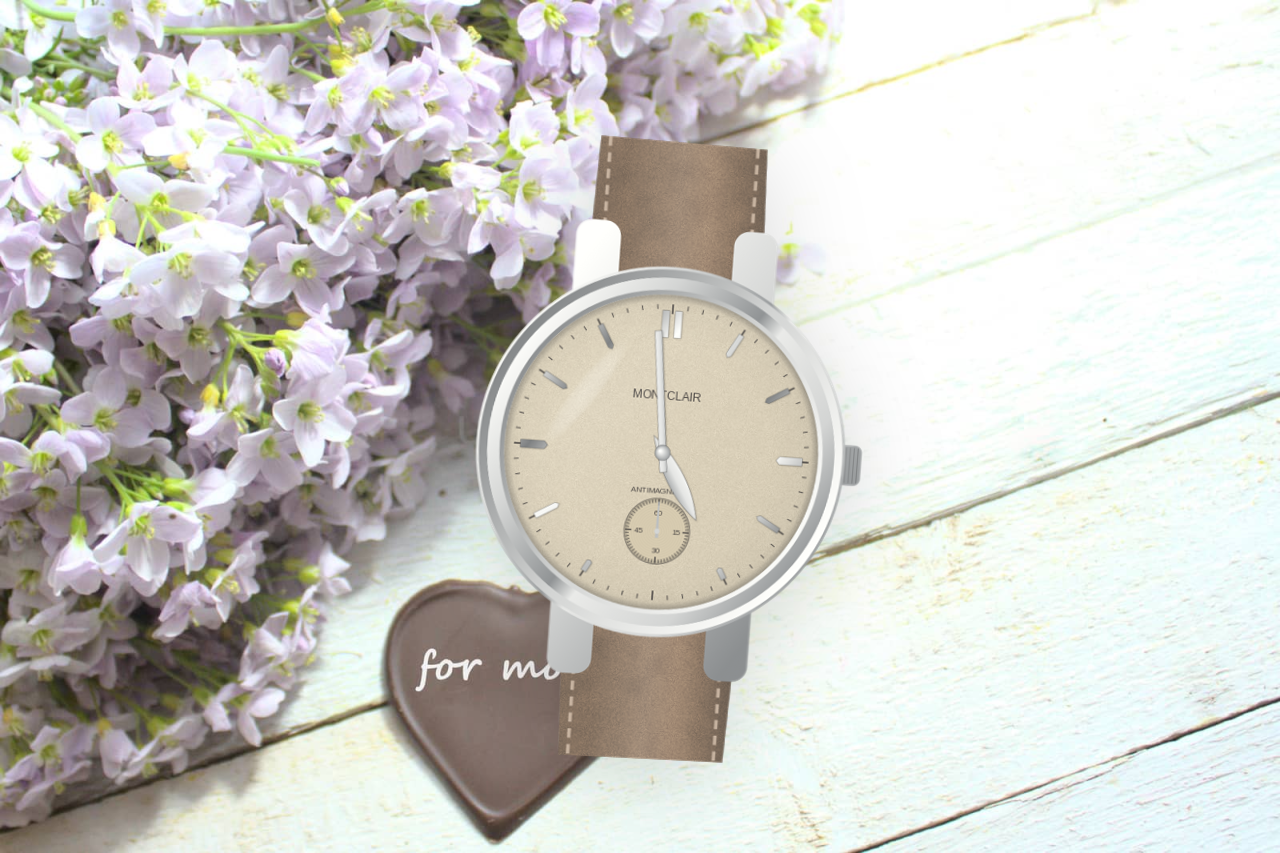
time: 4:59:00
